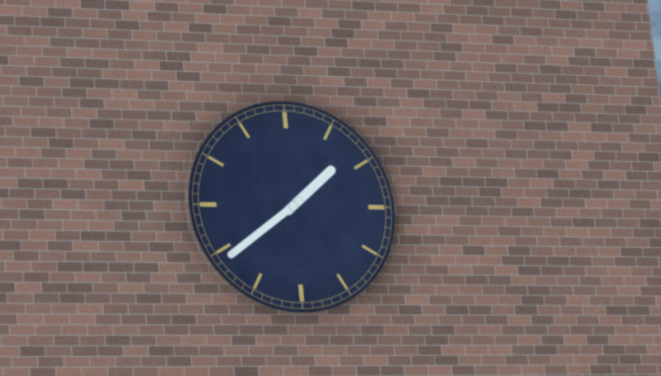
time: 1:39
